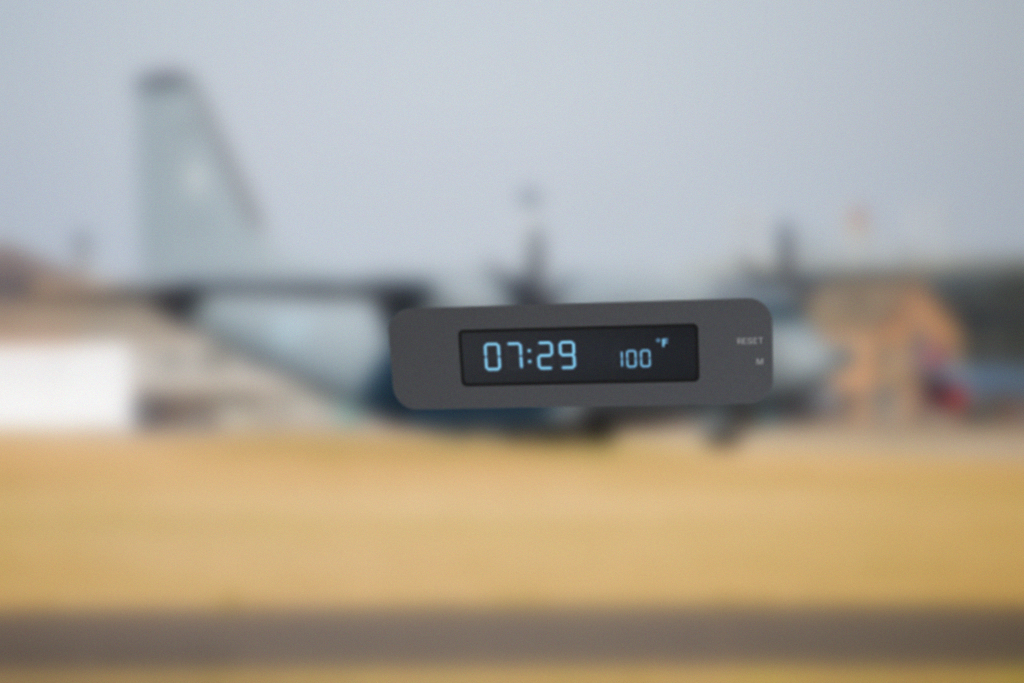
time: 7:29
